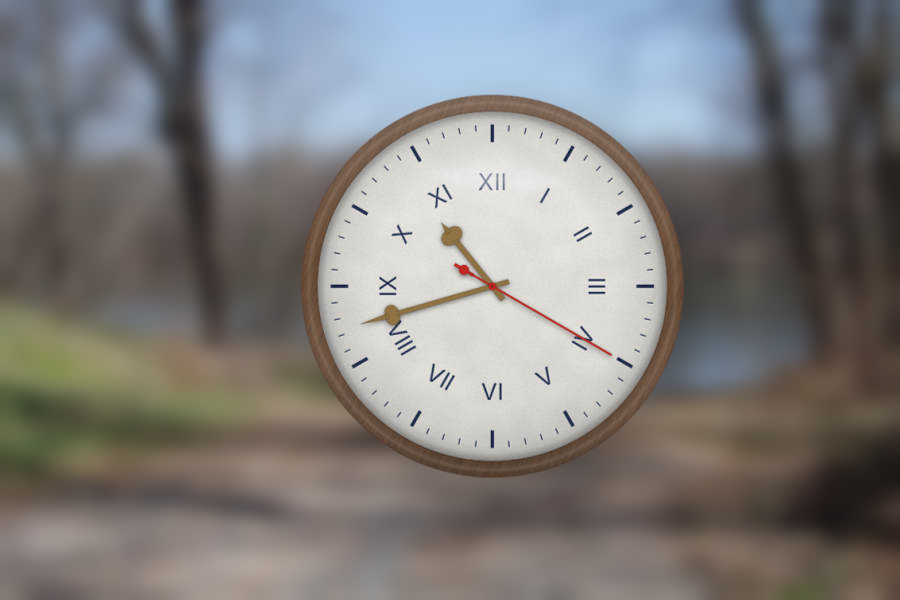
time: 10:42:20
